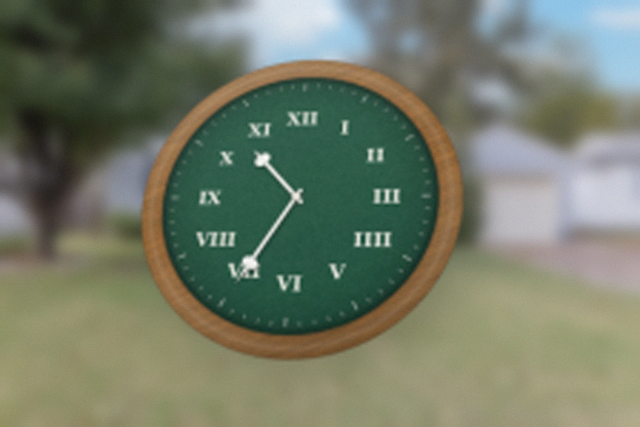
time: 10:35
